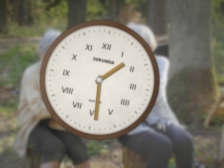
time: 1:29
